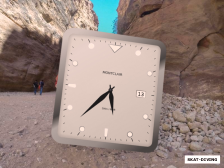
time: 5:37
